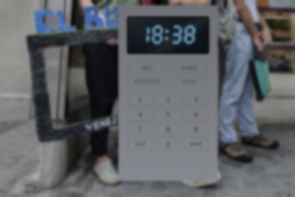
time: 18:38
